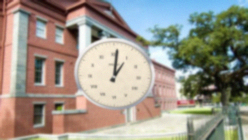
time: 1:01
